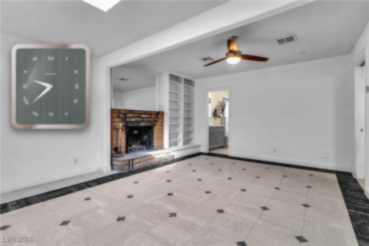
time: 9:38
